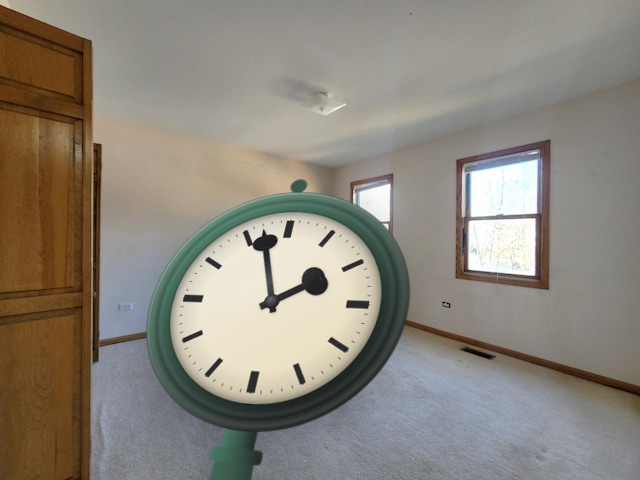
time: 1:57
